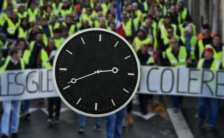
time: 2:41
